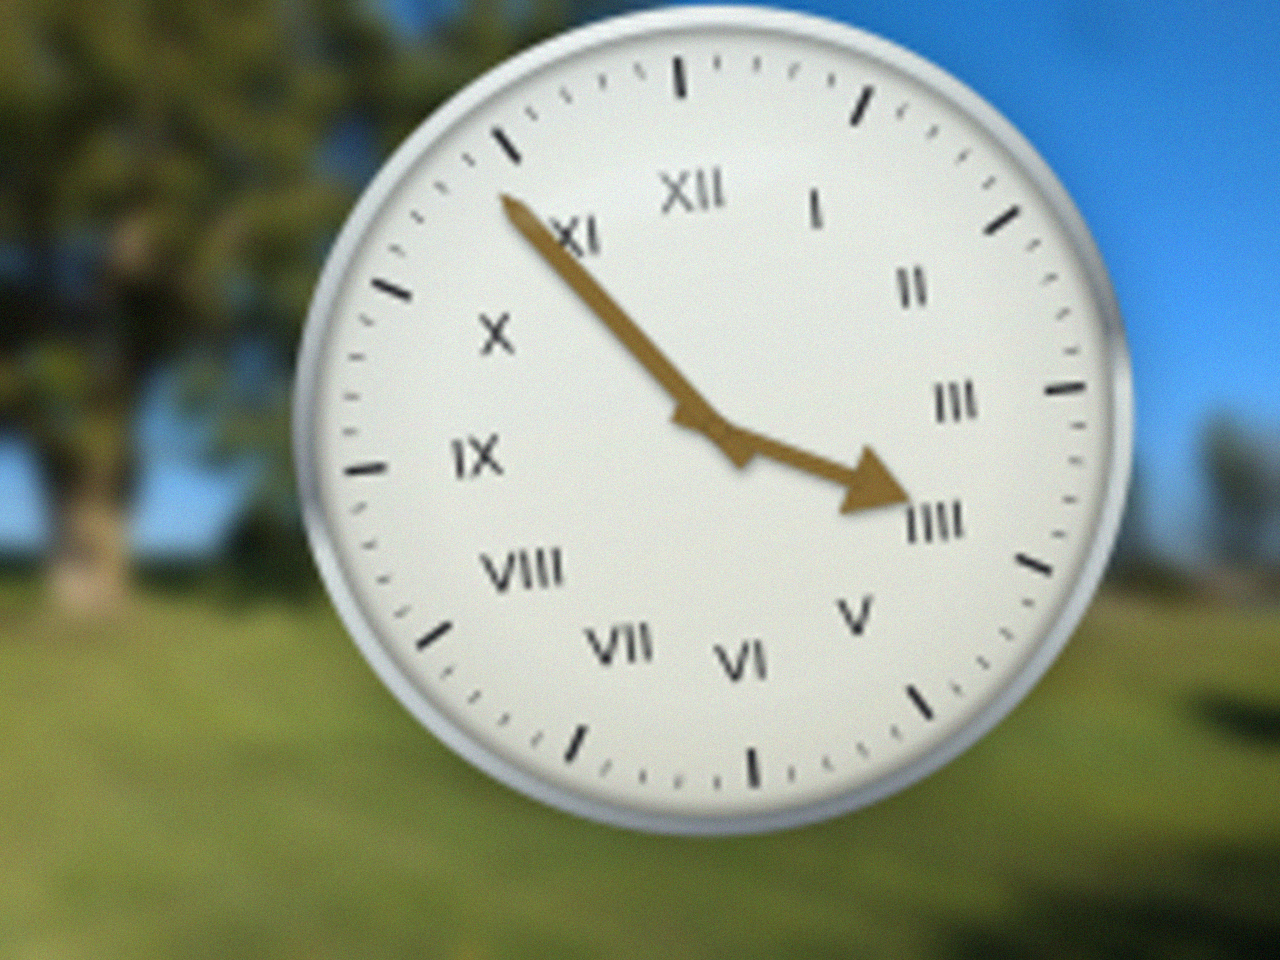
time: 3:54
